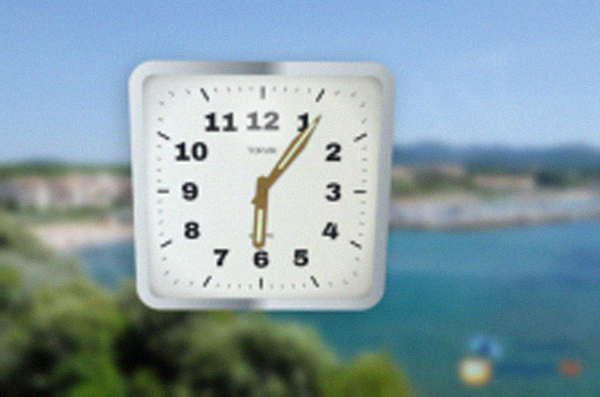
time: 6:06
